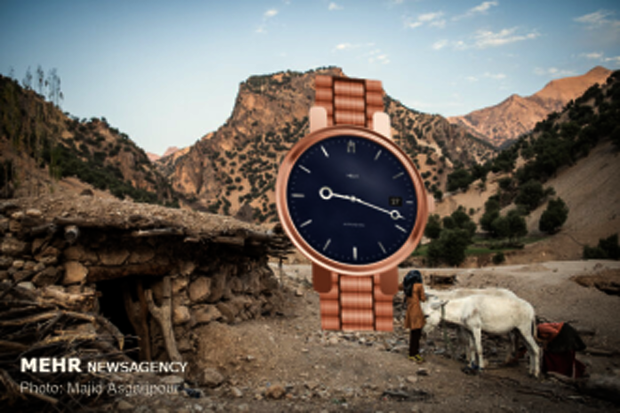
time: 9:18
